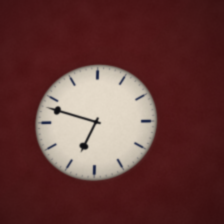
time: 6:48
